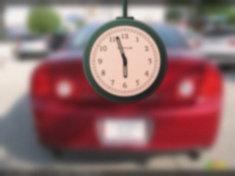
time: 5:57
